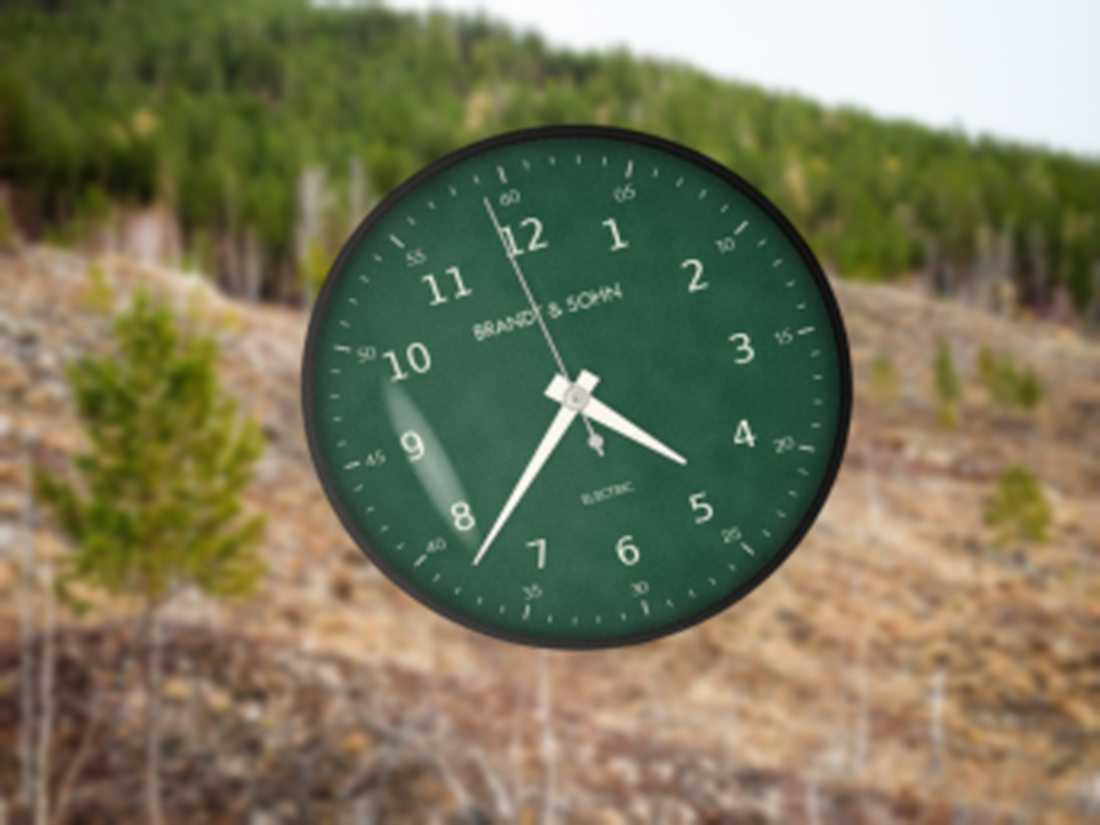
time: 4:37:59
